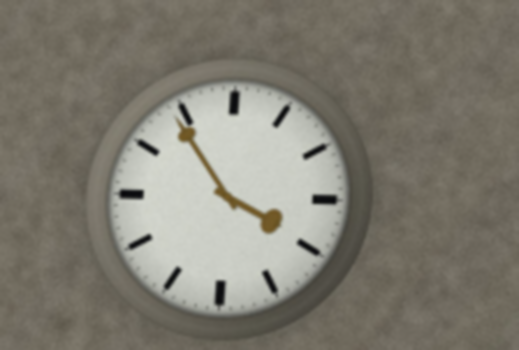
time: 3:54
